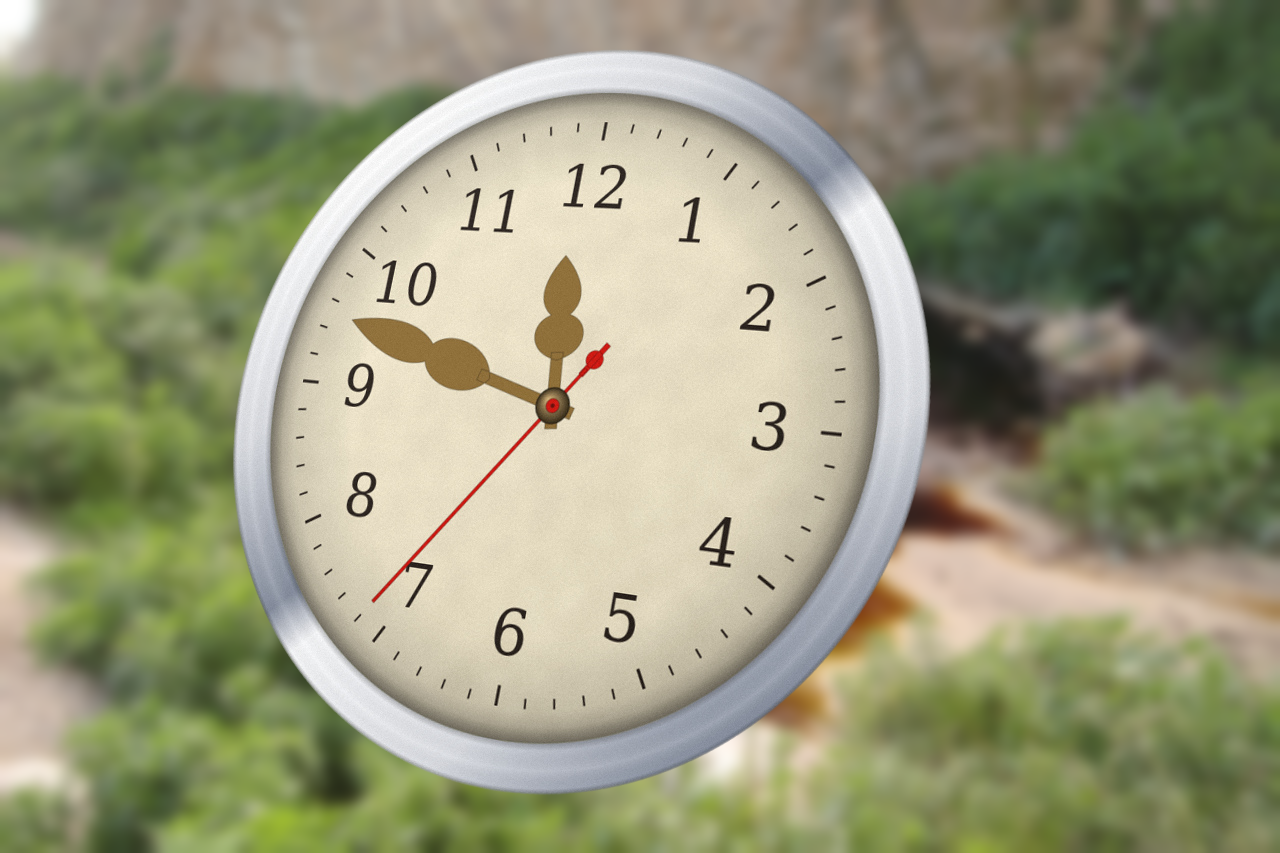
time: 11:47:36
